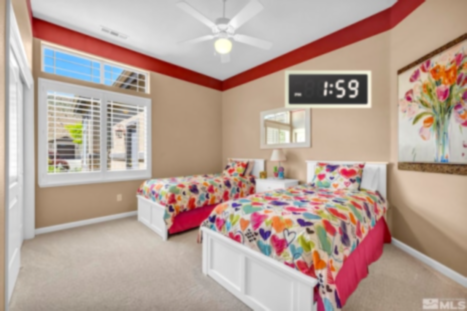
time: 1:59
